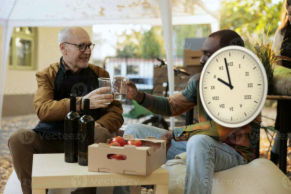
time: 9:58
